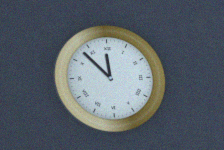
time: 11:53
